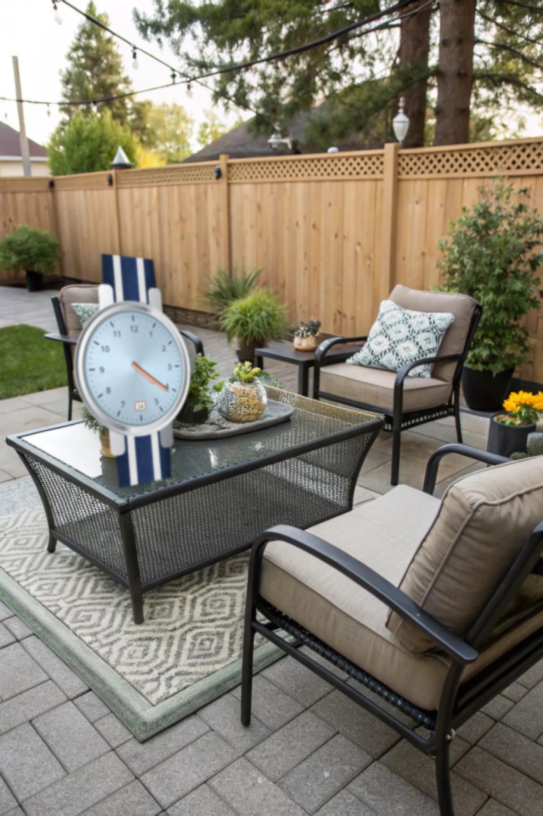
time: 4:21
